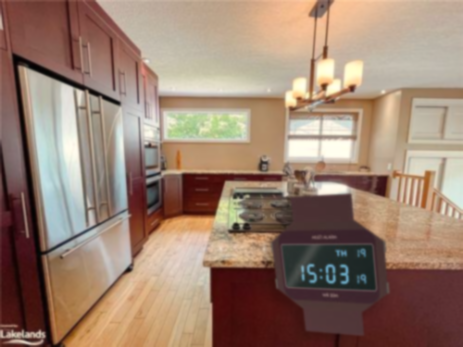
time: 15:03
